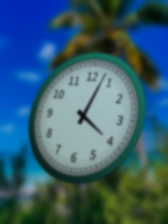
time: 4:03
